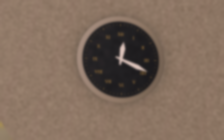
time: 12:19
